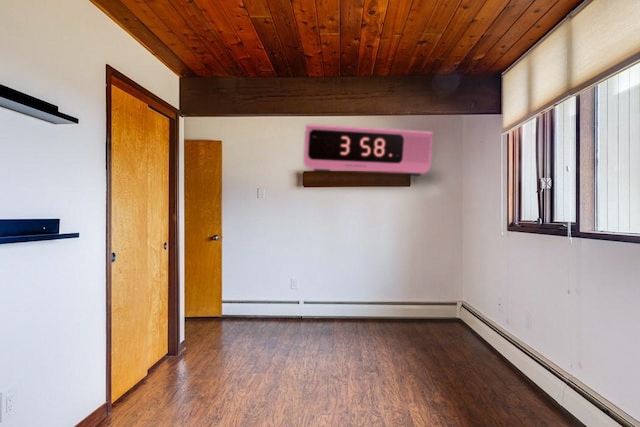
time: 3:58
